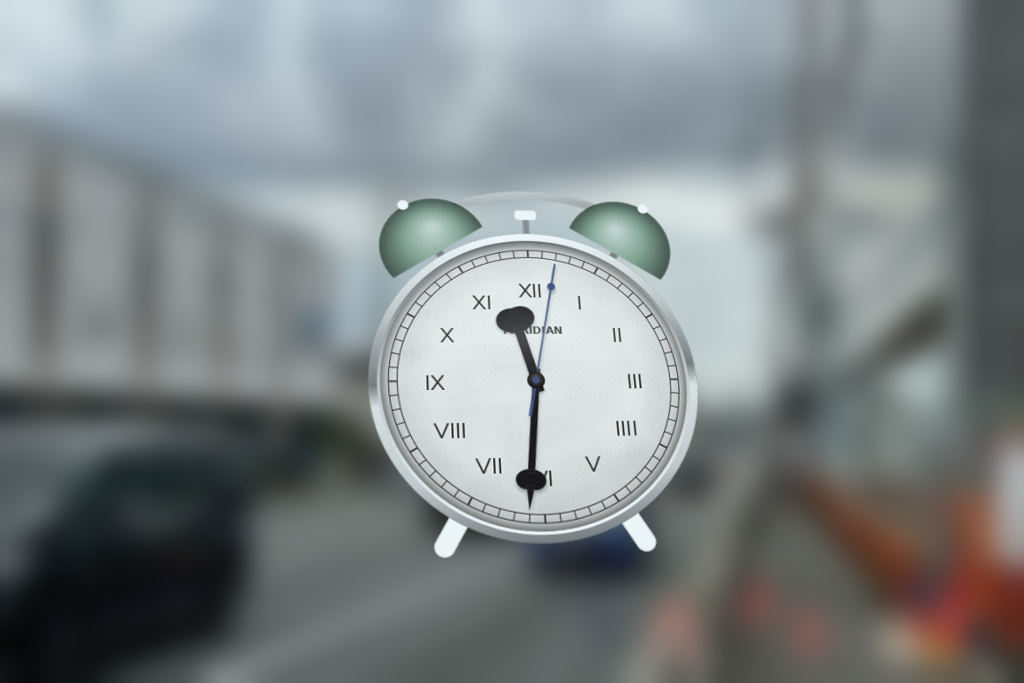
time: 11:31:02
